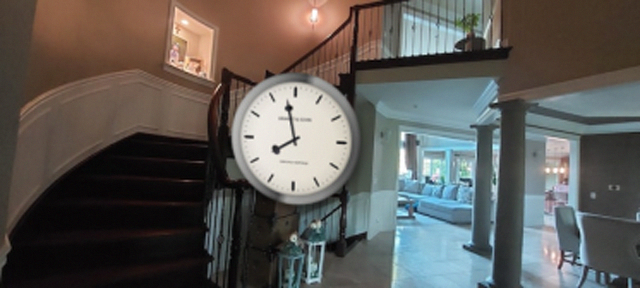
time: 7:58
